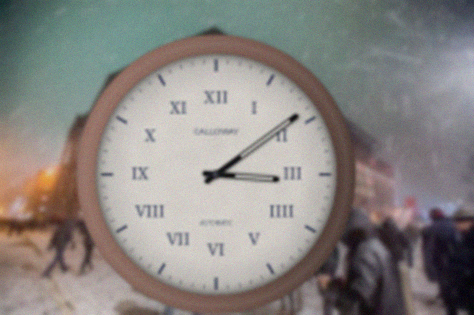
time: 3:09
